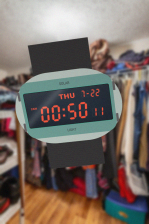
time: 0:50:11
